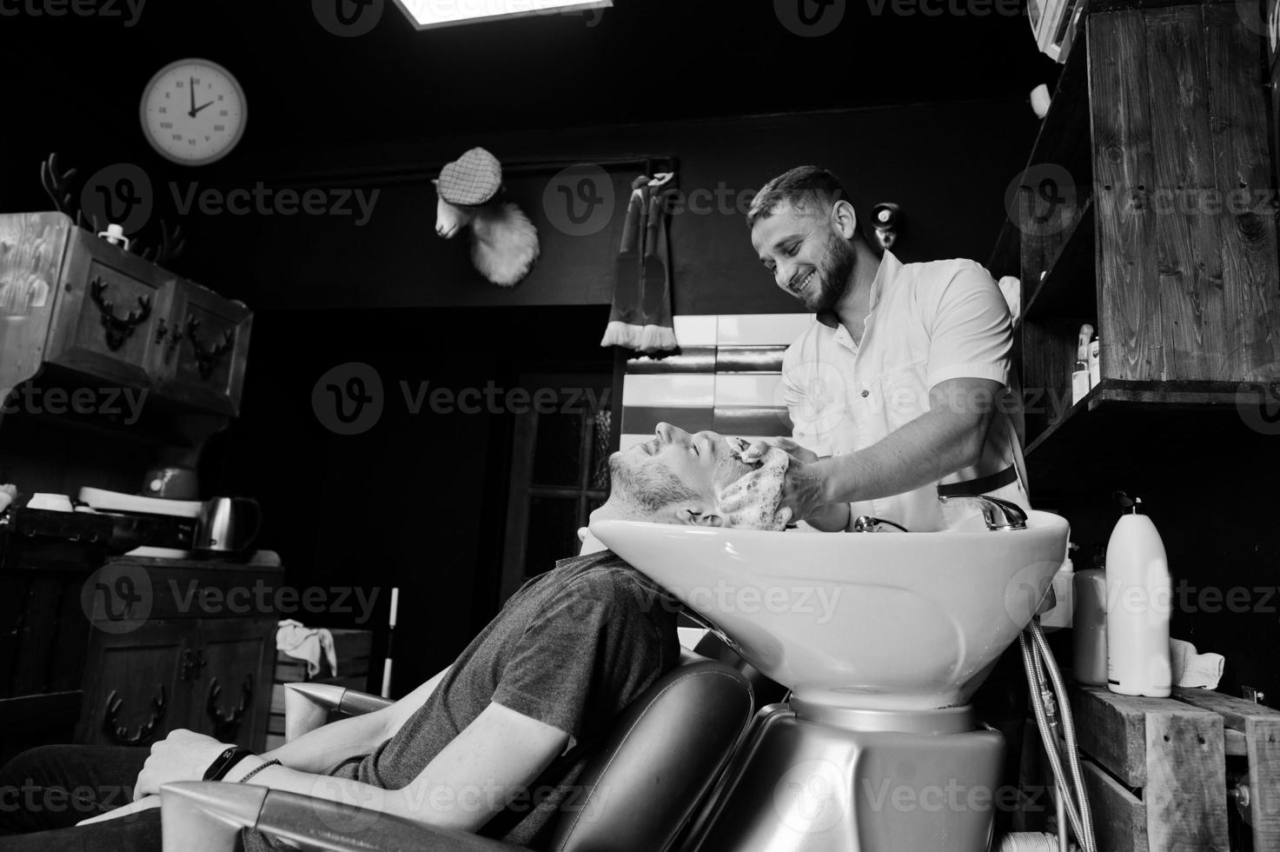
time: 1:59
